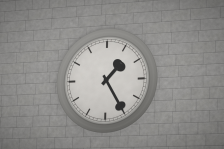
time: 1:25
